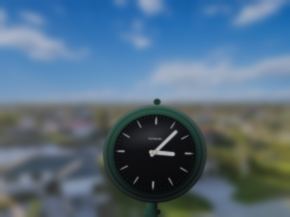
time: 3:07
